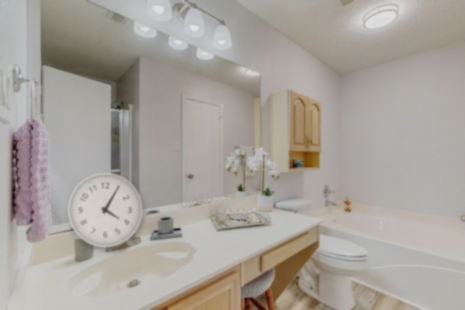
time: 4:05
